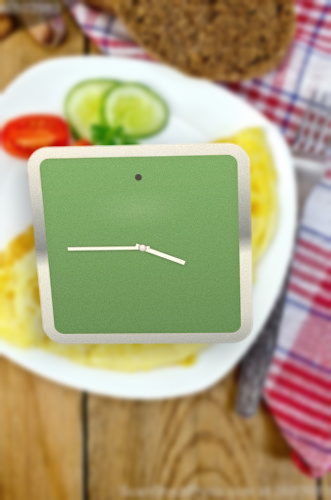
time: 3:45
